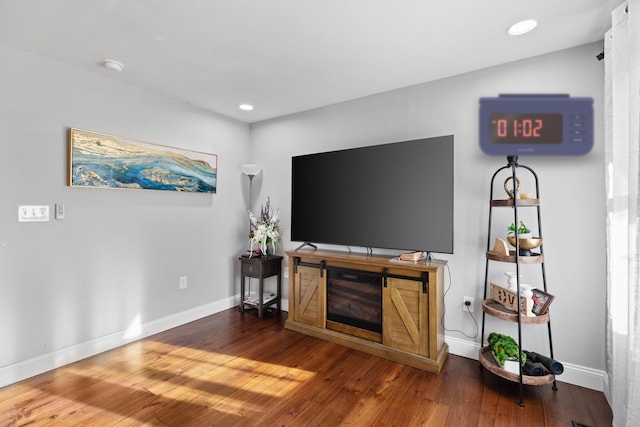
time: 1:02
